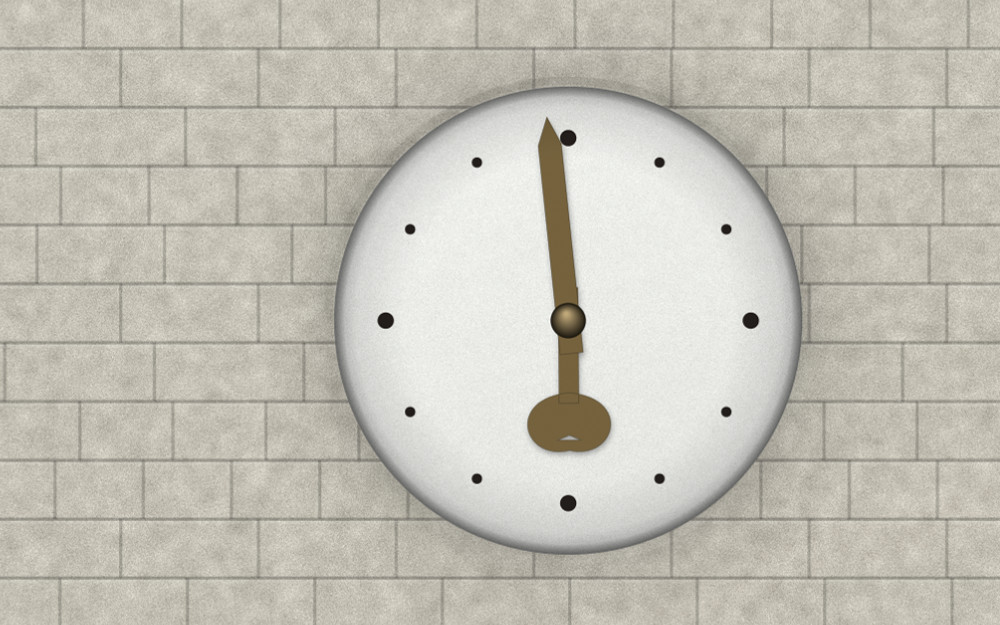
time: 5:59
